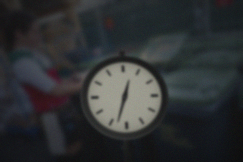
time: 12:33
